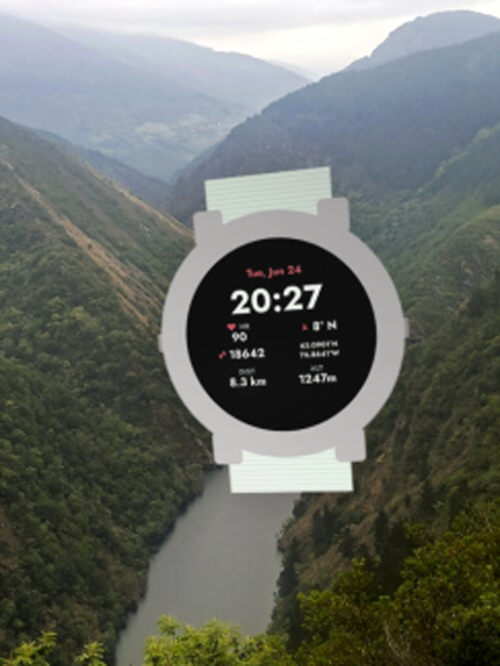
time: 20:27
